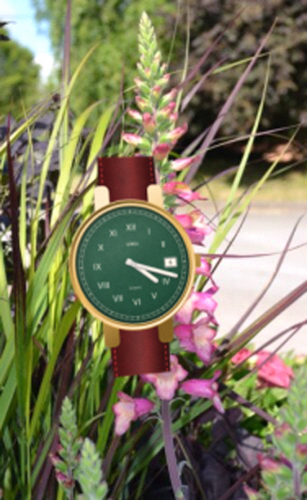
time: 4:18
